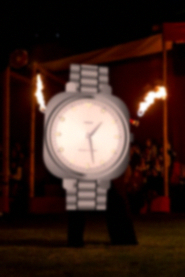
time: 1:28
